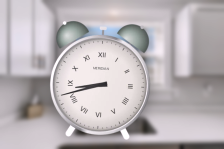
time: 8:42
